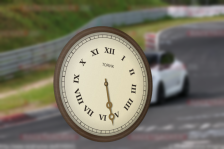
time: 5:27
